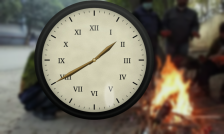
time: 1:40
